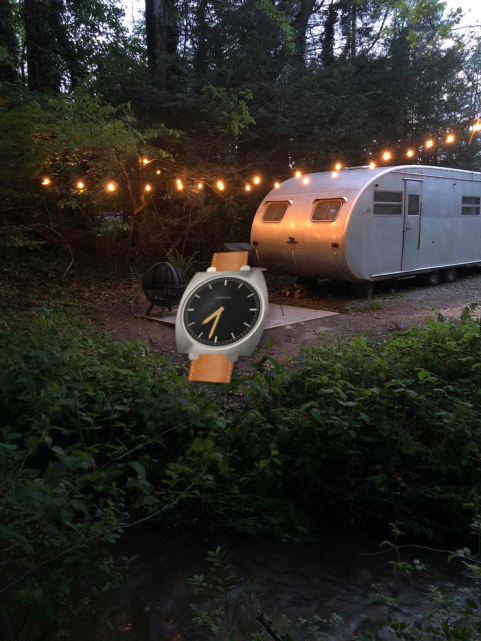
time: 7:32
